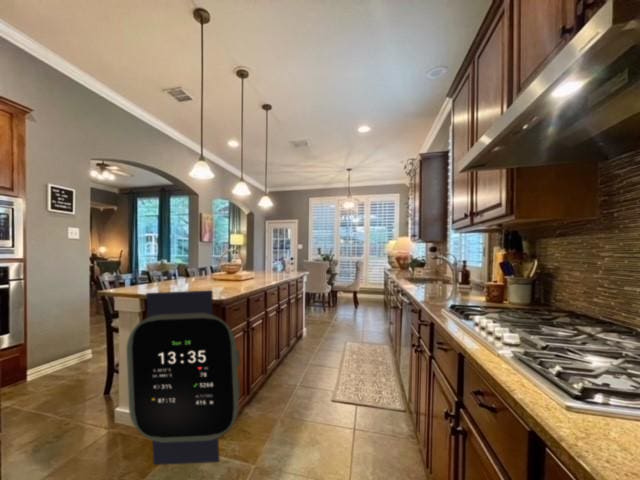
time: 13:35
